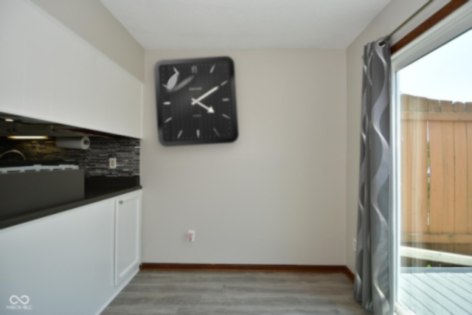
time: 4:10
